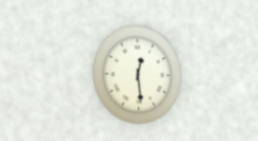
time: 12:29
